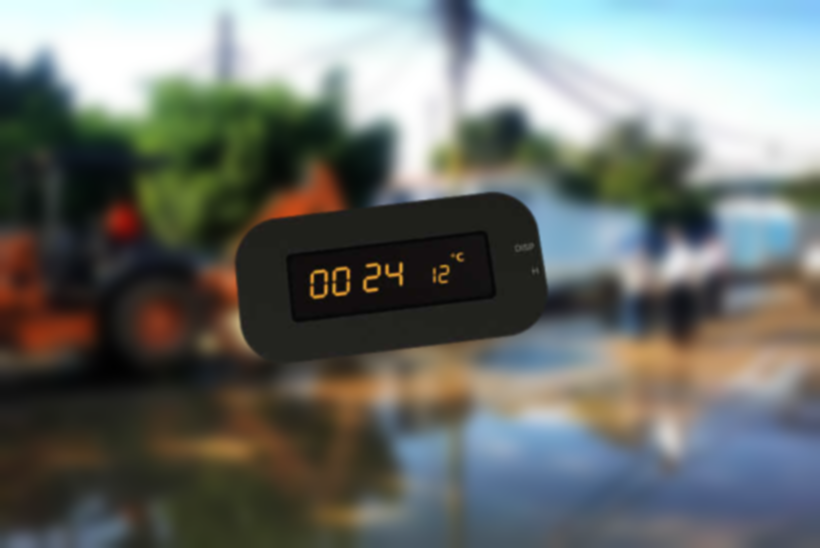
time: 0:24
